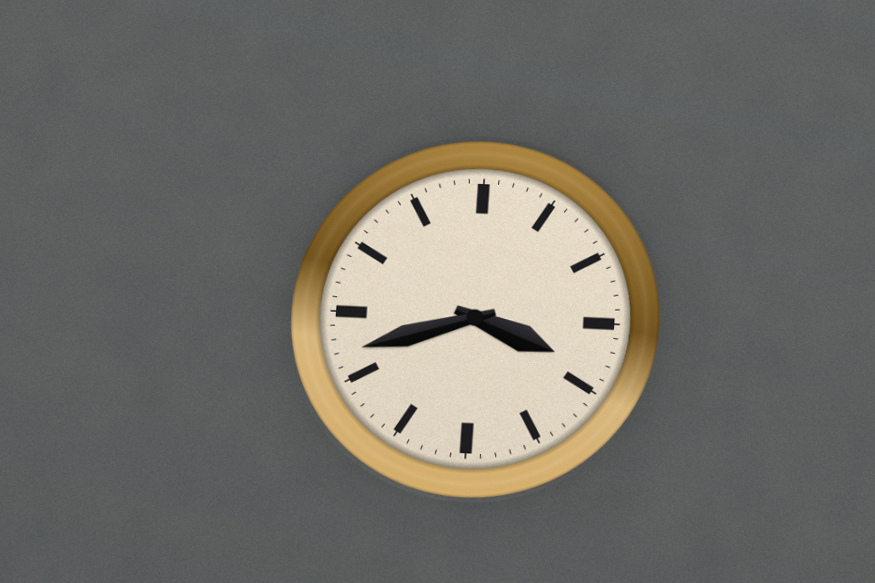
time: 3:42
